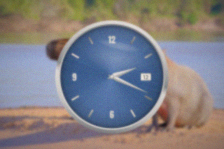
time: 2:19
